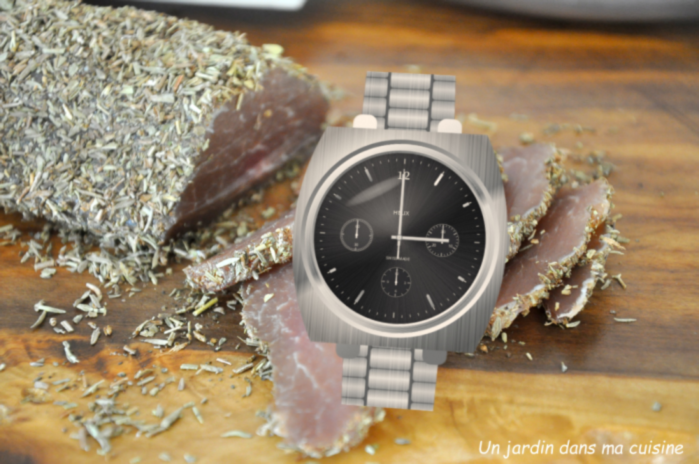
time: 3:00
